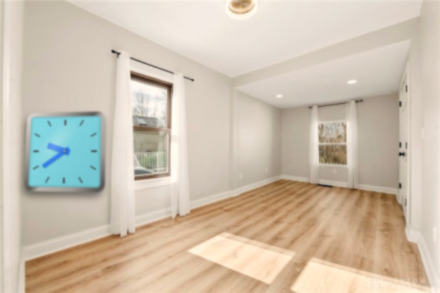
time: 9:39
